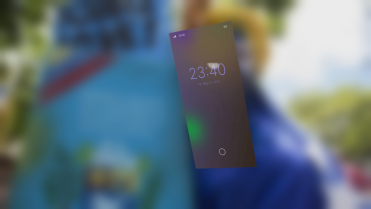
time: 23:40
